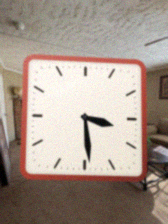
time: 3:29
